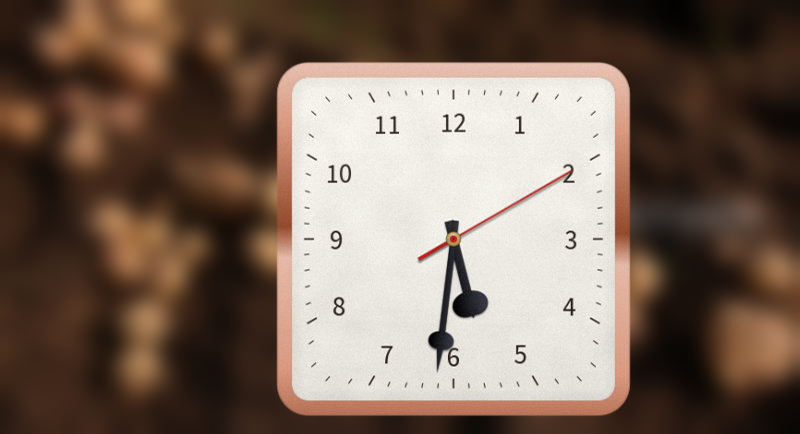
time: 5:31:10
